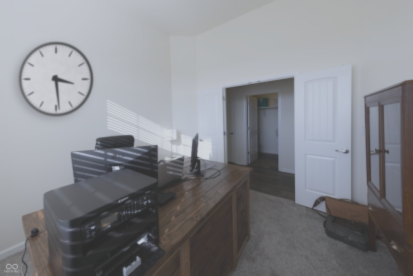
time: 3:29
